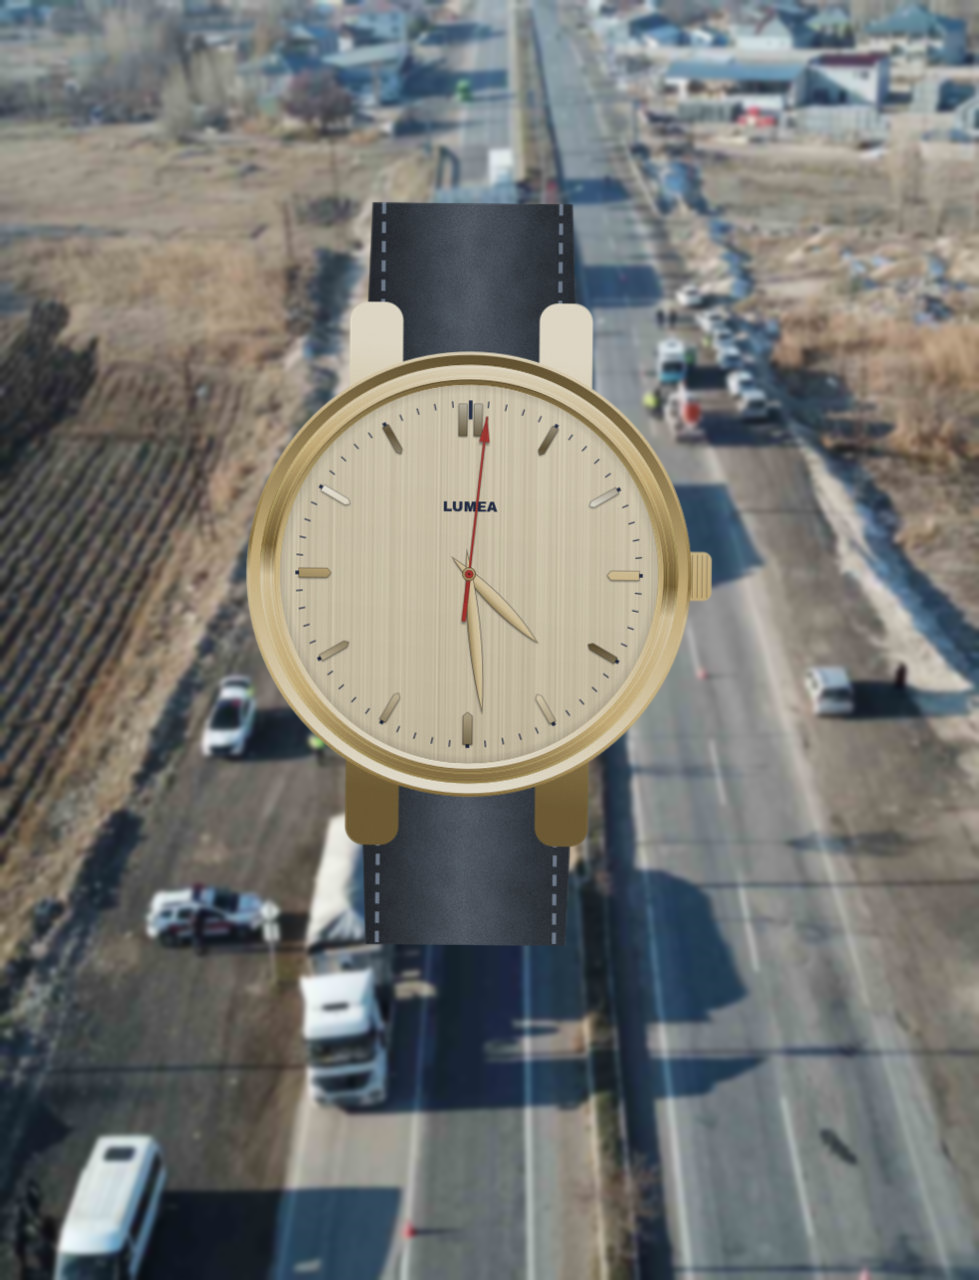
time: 4:29:01
